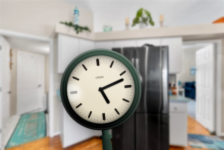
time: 5:12
